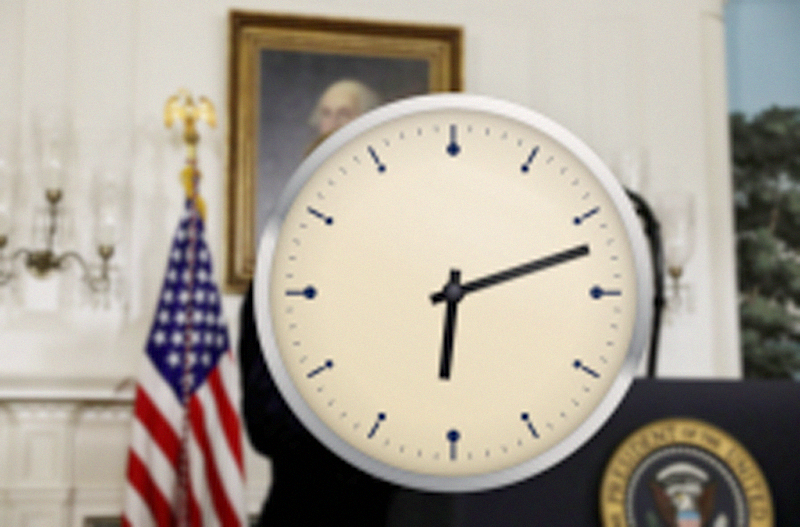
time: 6:12
